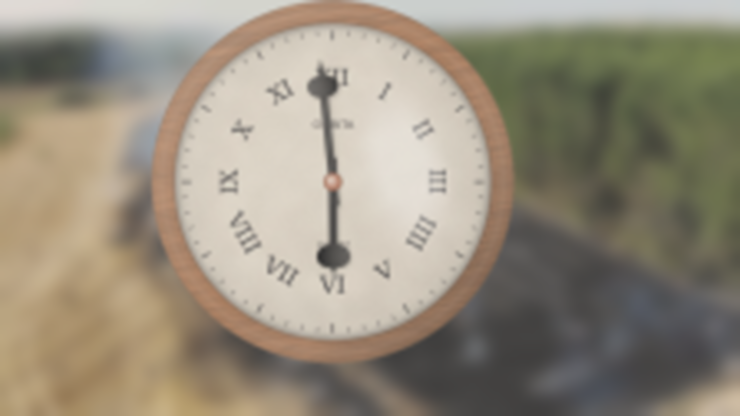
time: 5:59
